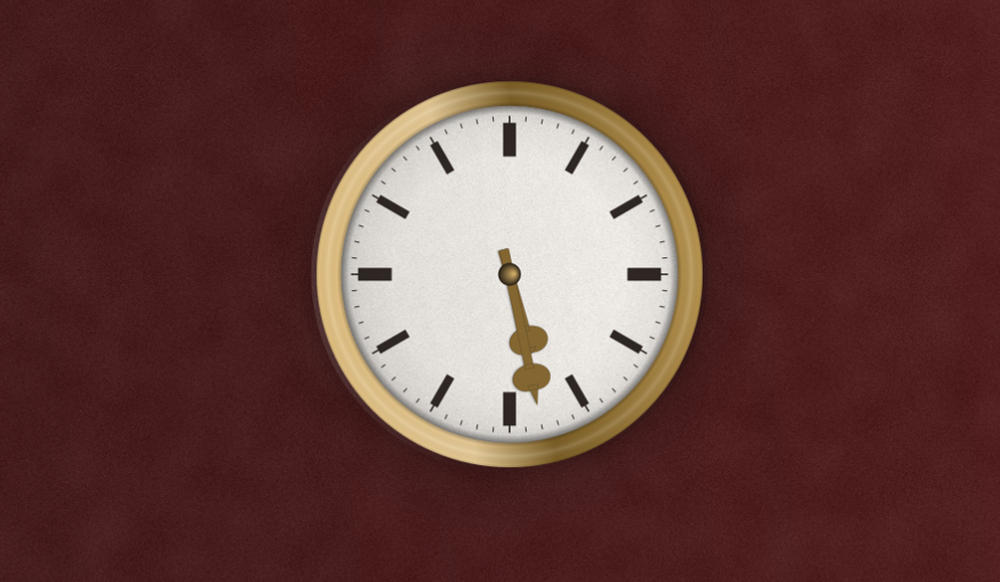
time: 5:28
